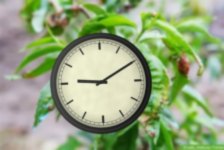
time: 9:10
